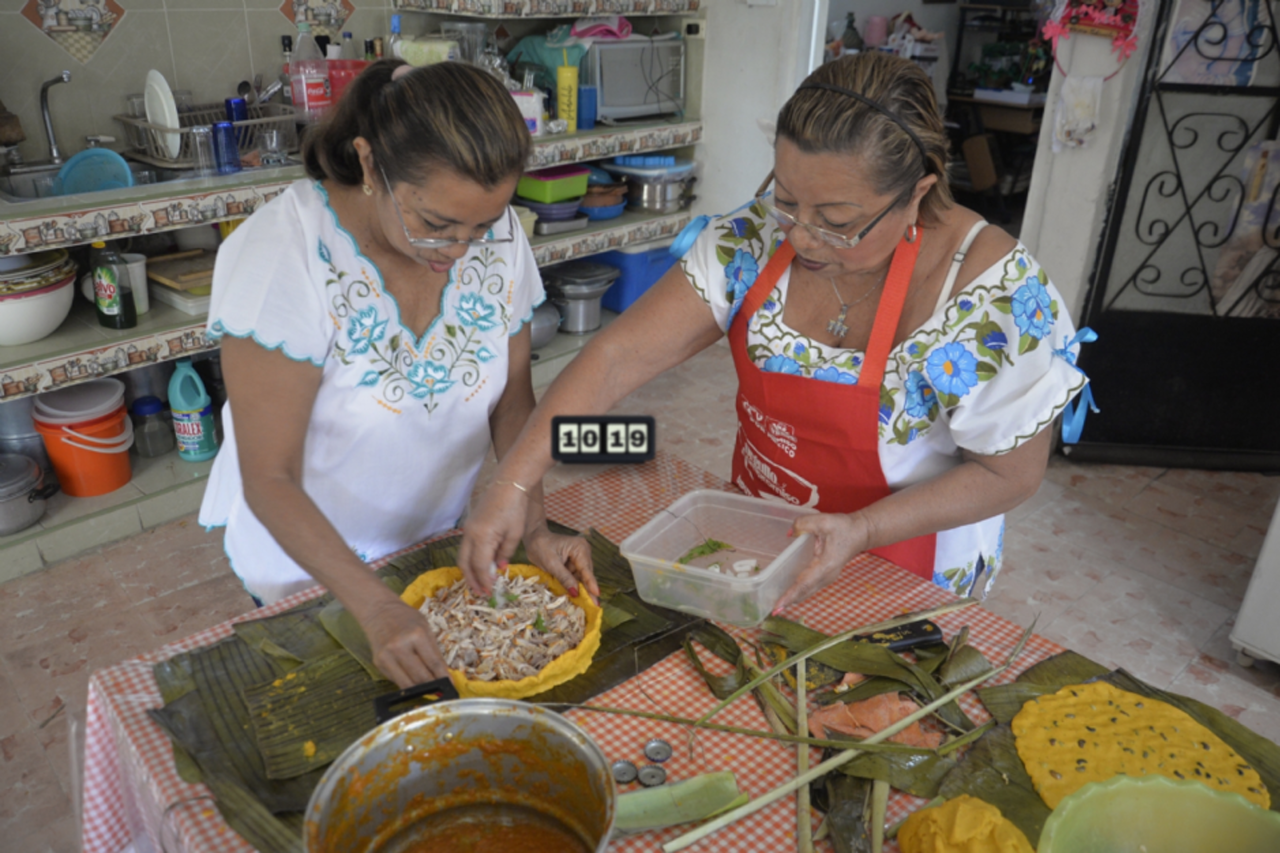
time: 10:19
